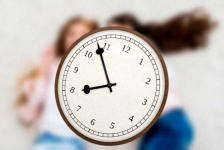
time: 7:53
